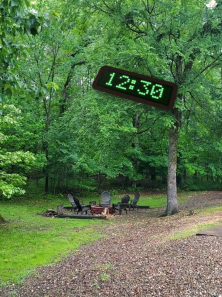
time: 12:30
